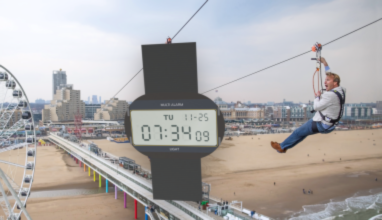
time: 7:34:09
